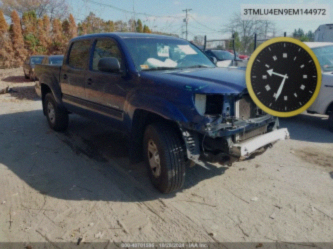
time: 9:34
